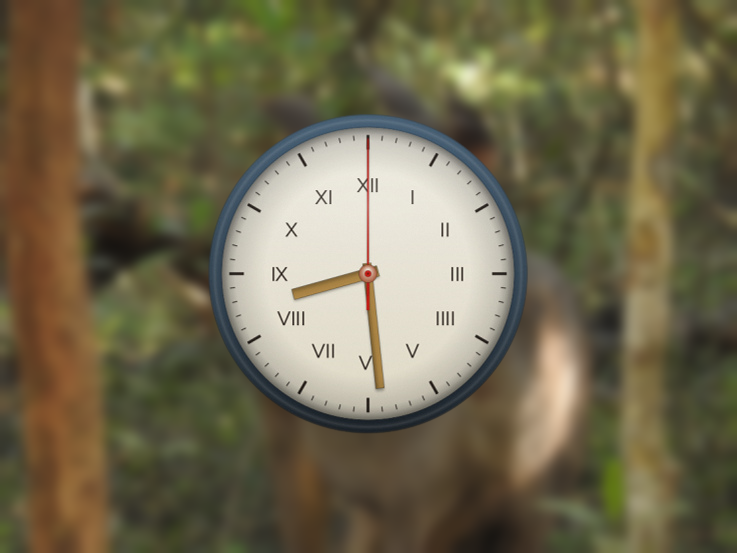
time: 8:29:00
